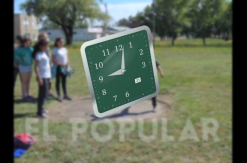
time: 9:02
